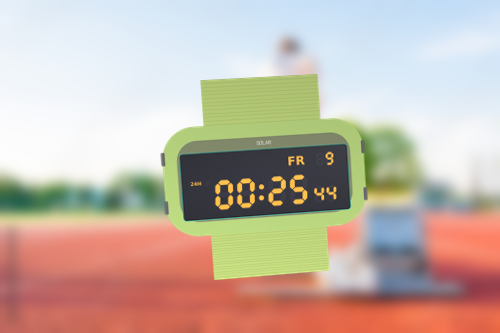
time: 0:25:44
